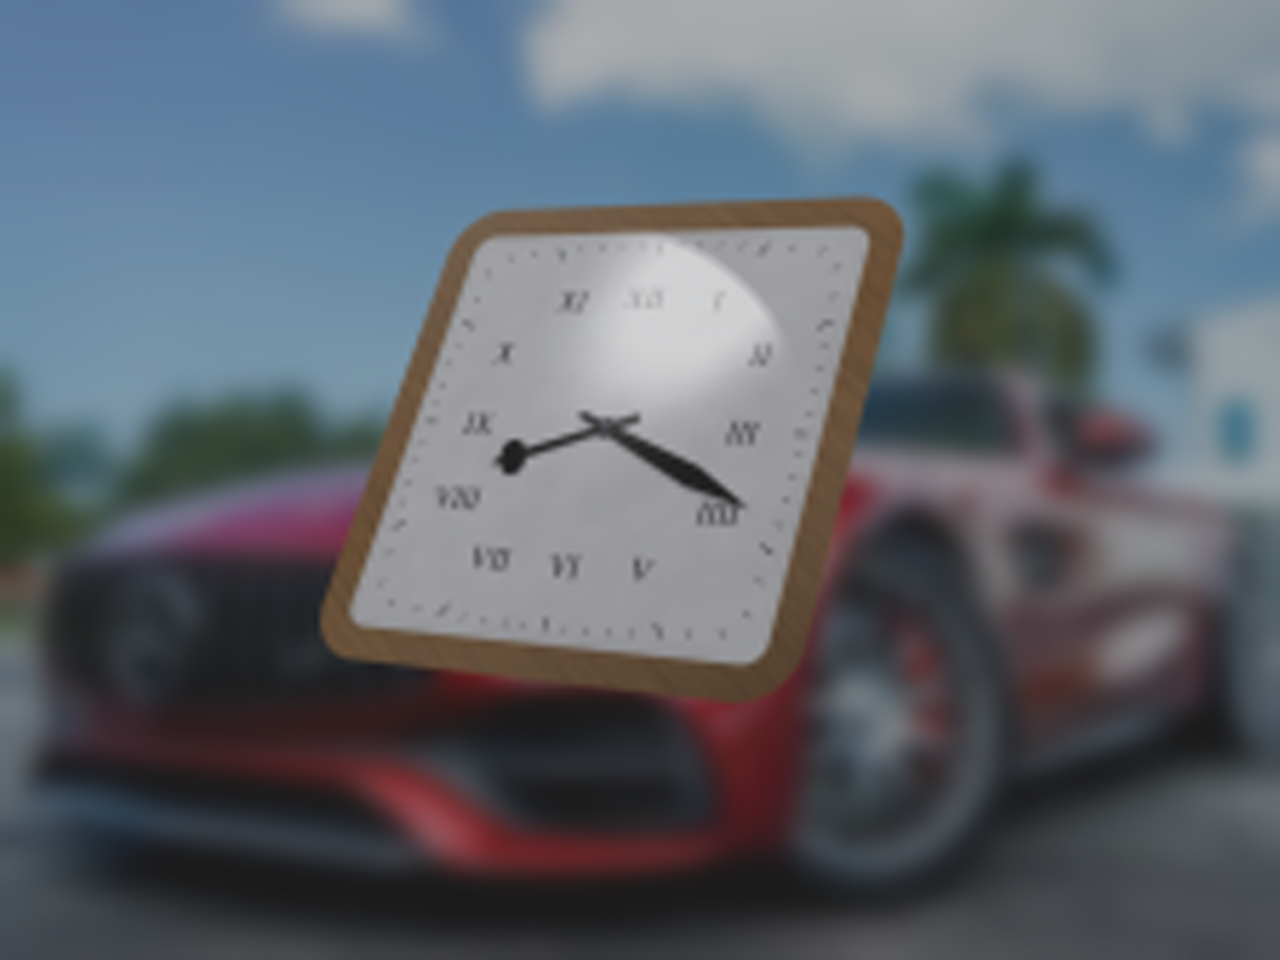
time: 8:19
